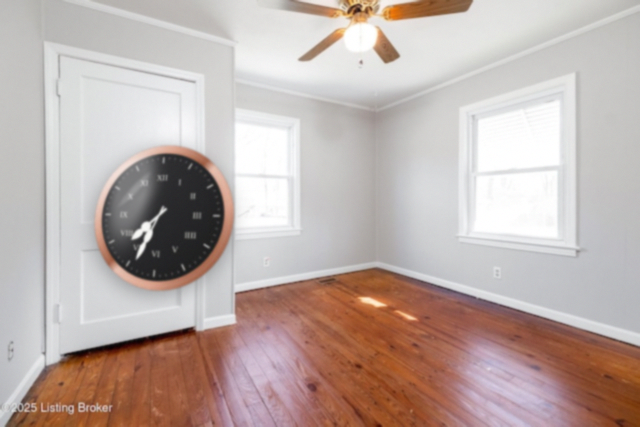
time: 7:34
